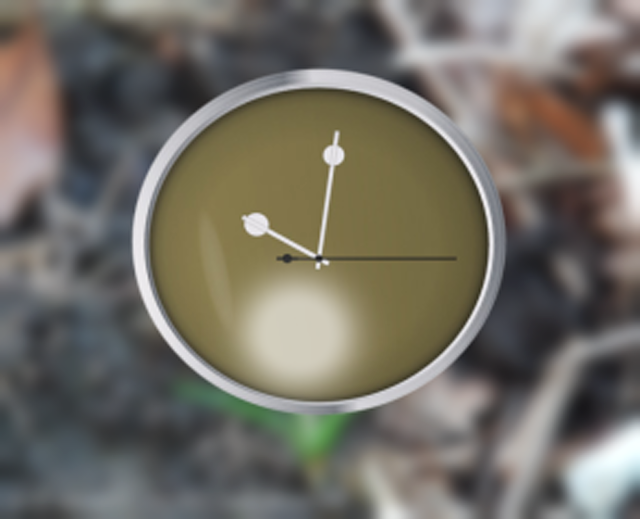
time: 10:01:15
